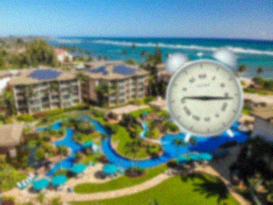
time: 9:16
